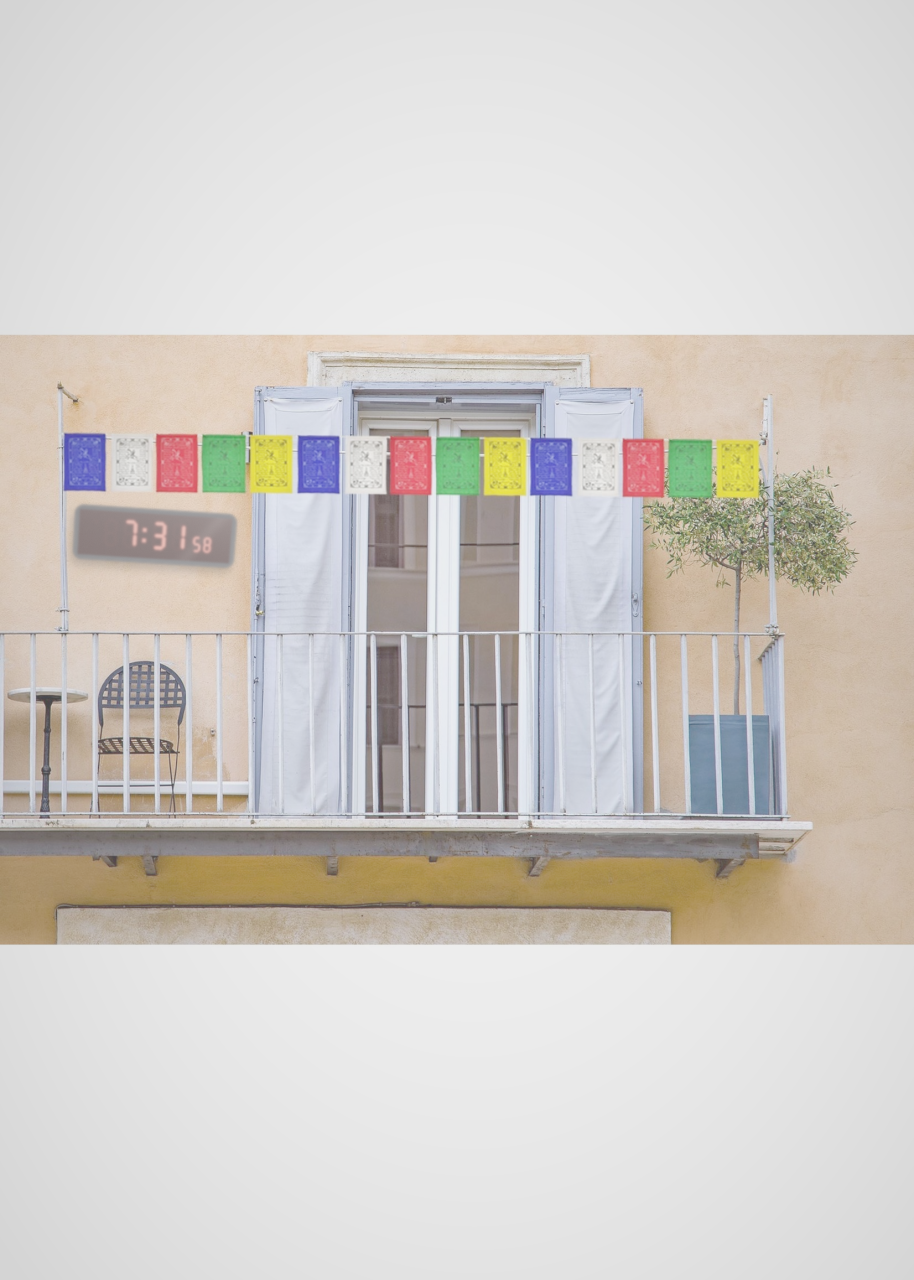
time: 7:31:58
